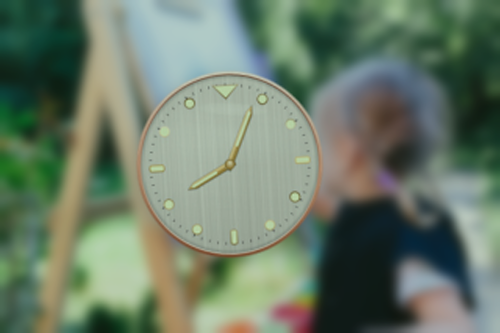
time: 8:04
